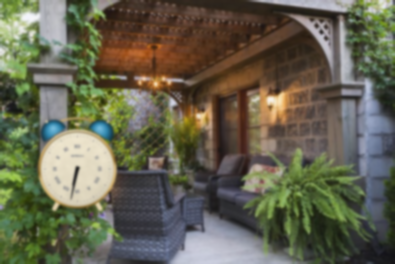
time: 6:32
